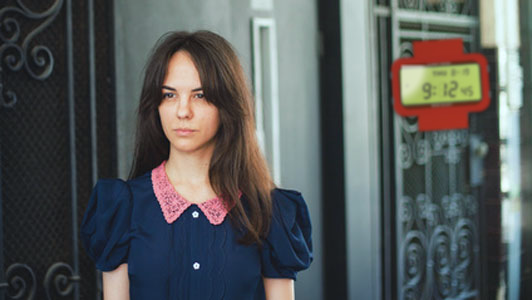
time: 9:12
